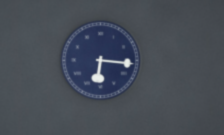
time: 6:16
